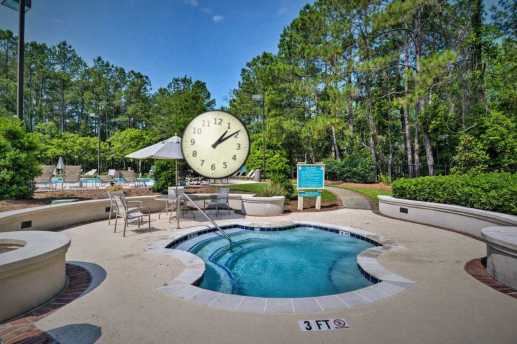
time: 1:09
